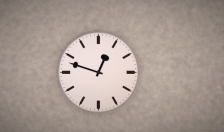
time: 12:48
